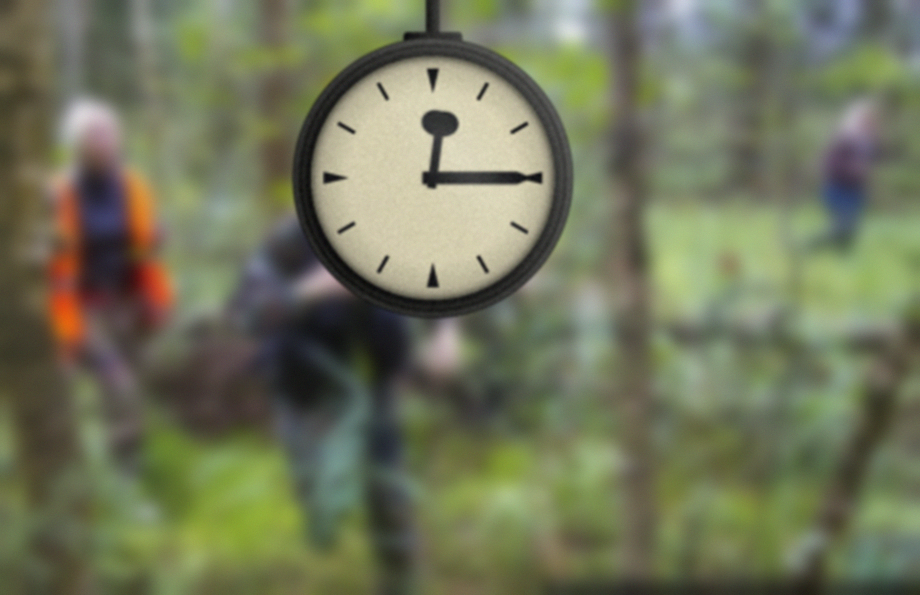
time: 12:15
